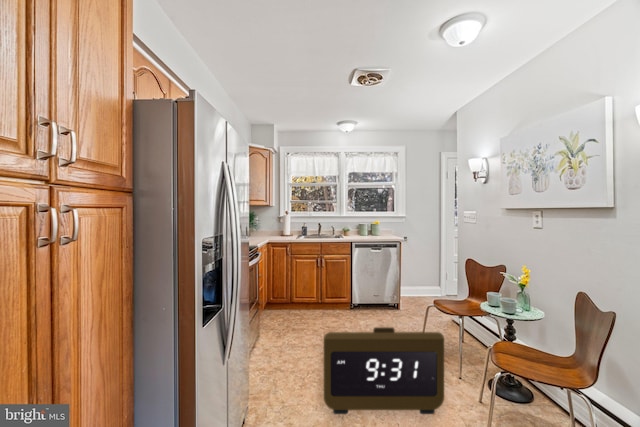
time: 9:31
